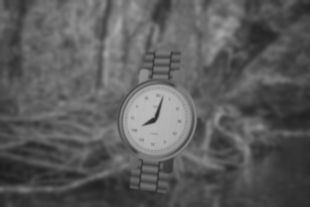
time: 8:02
